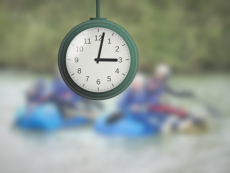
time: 3:02
